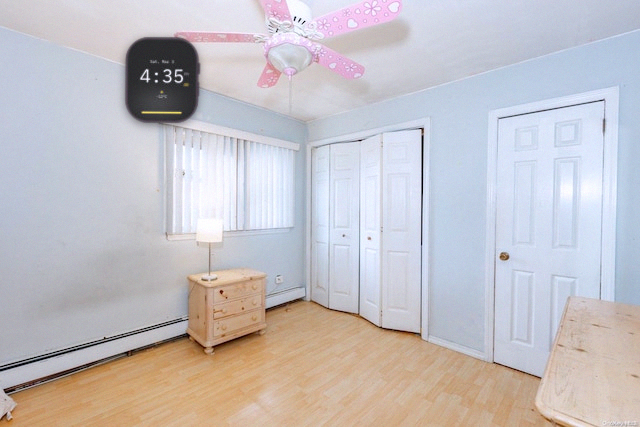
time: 4:35
